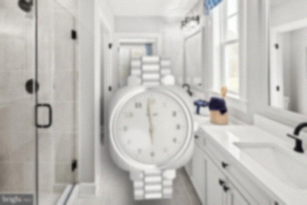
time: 5:59
